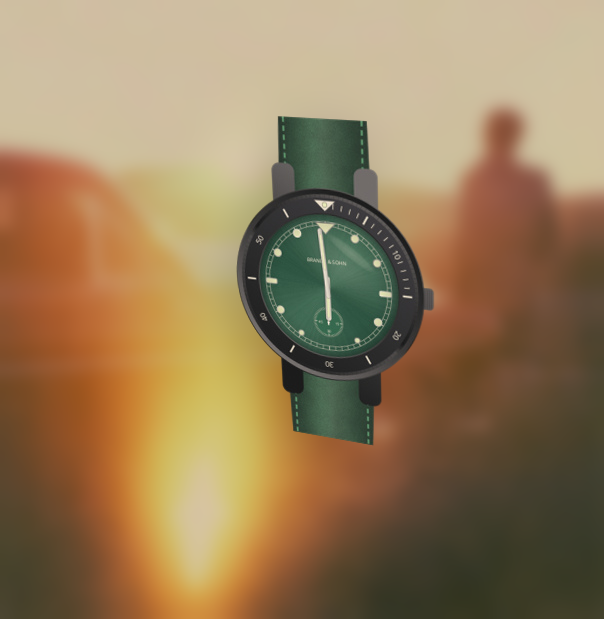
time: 5:59
